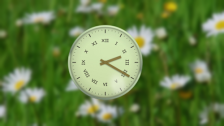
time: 2:20
